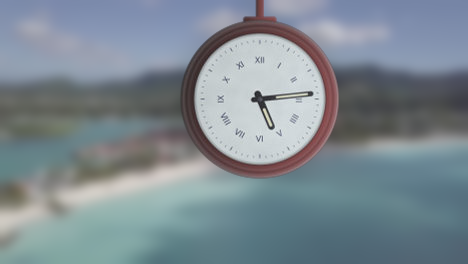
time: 5:14
